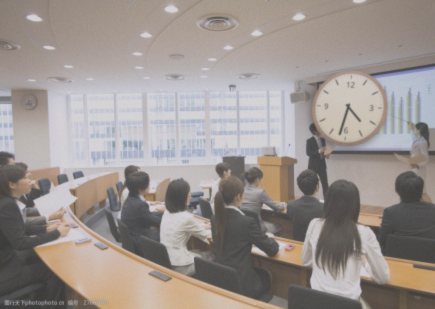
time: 4:32
